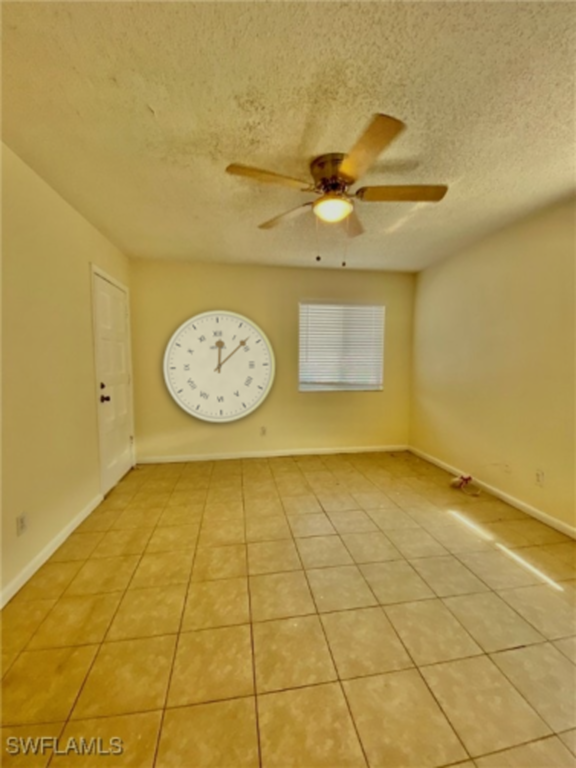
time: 12:08
